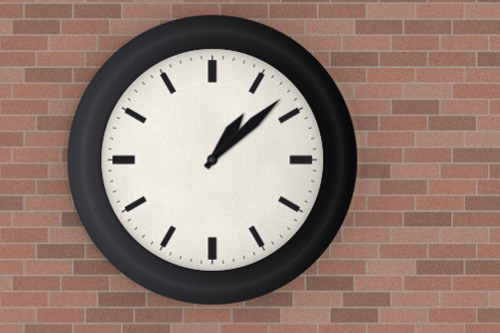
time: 1:08
